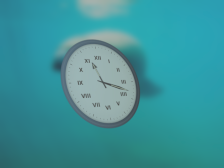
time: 11:18
